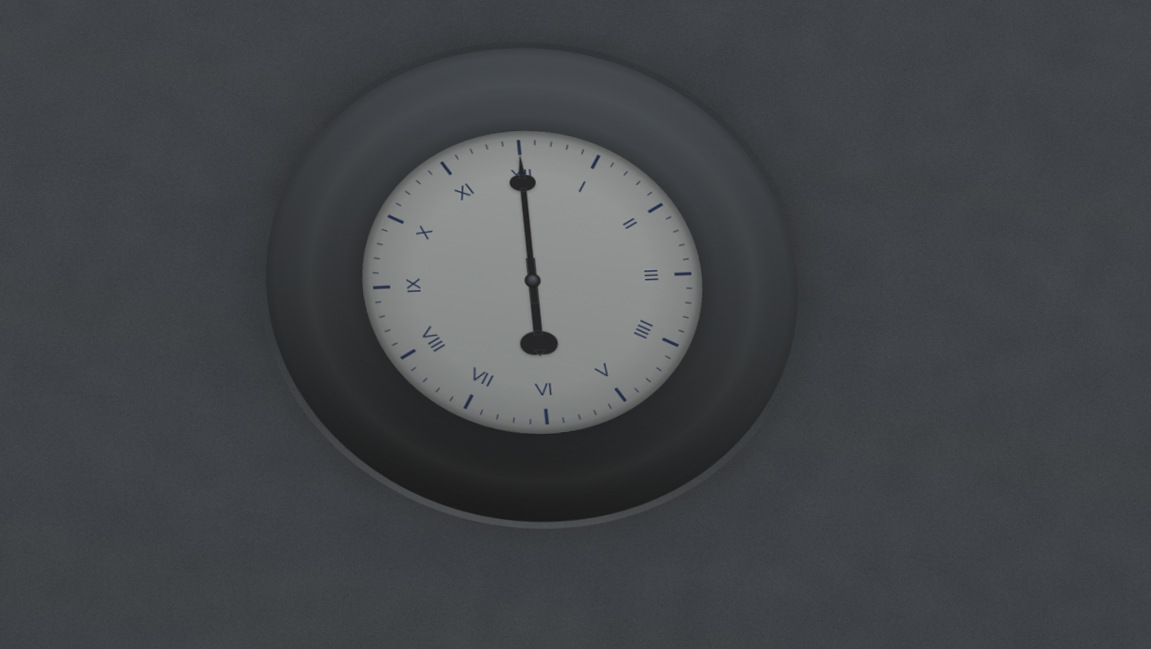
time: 6:00
